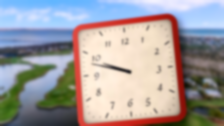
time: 9:48
